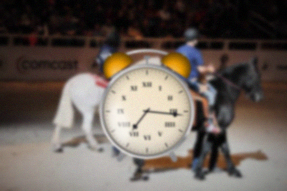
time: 7:16
